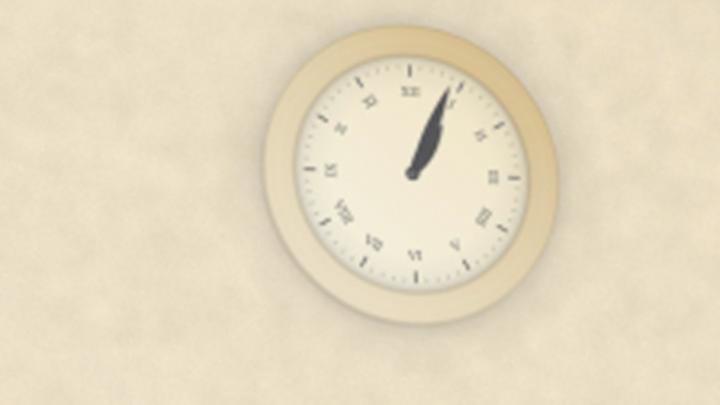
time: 1:04
